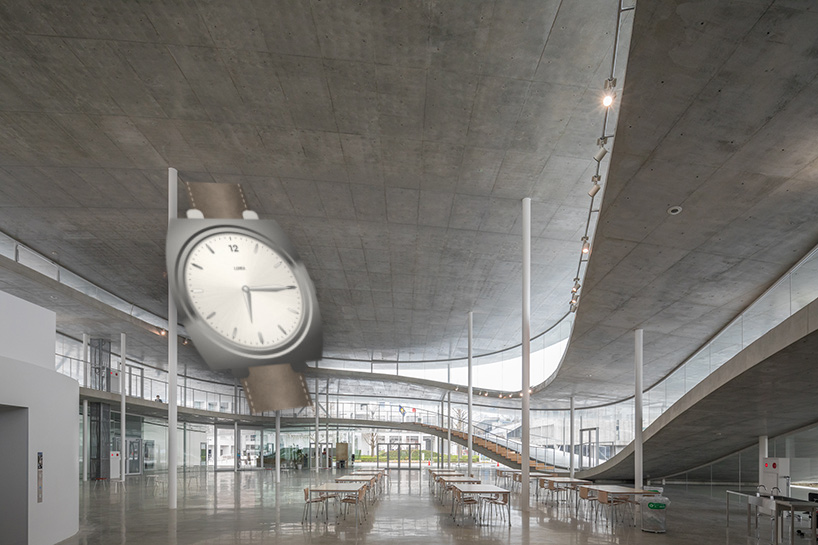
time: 6:15
